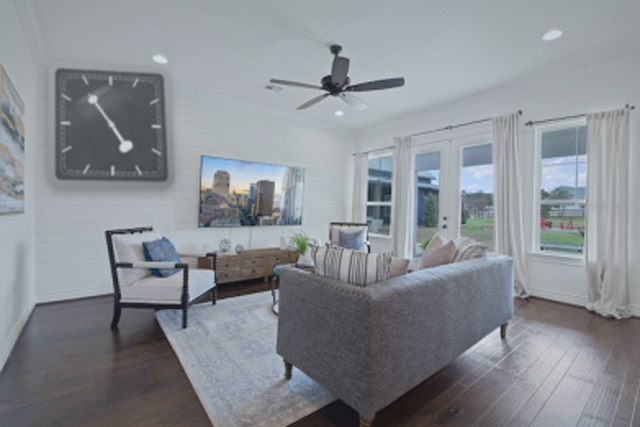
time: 4:54
